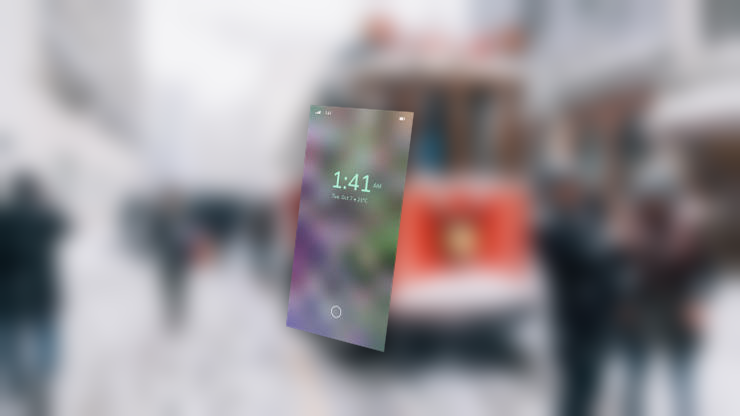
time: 1:41
